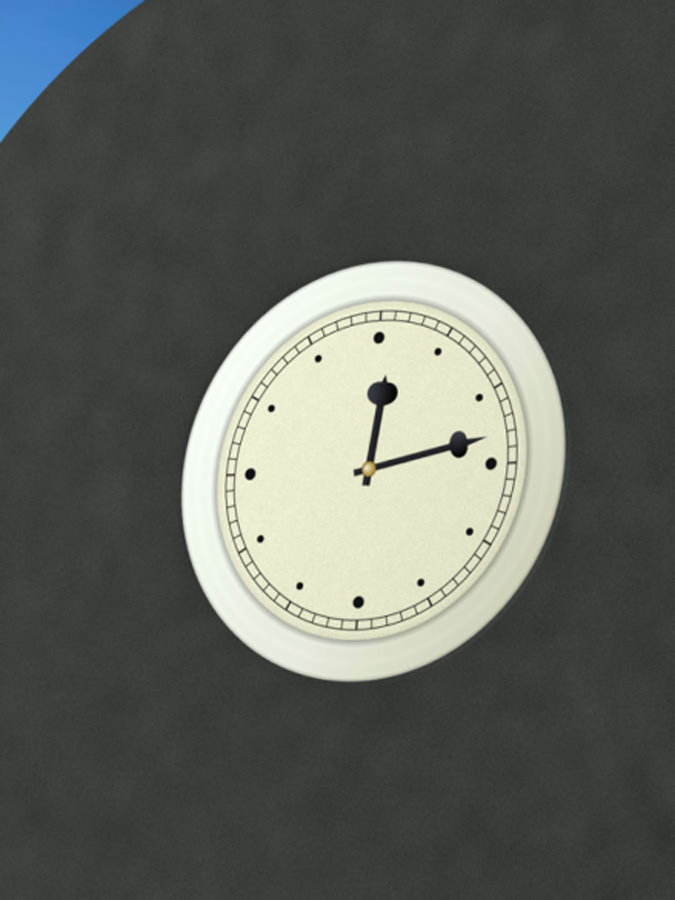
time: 12:13
